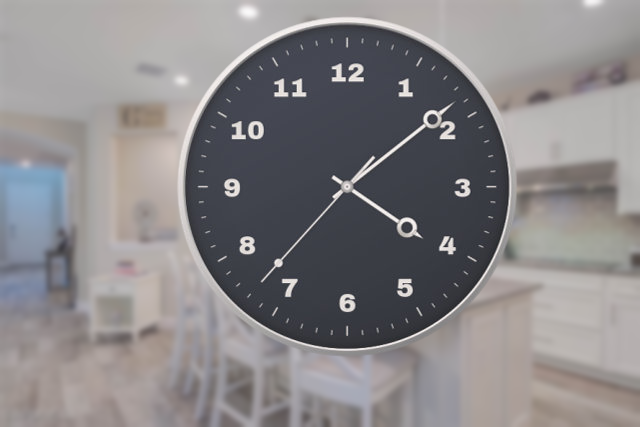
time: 4:08:37
